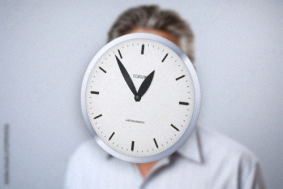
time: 12:54
